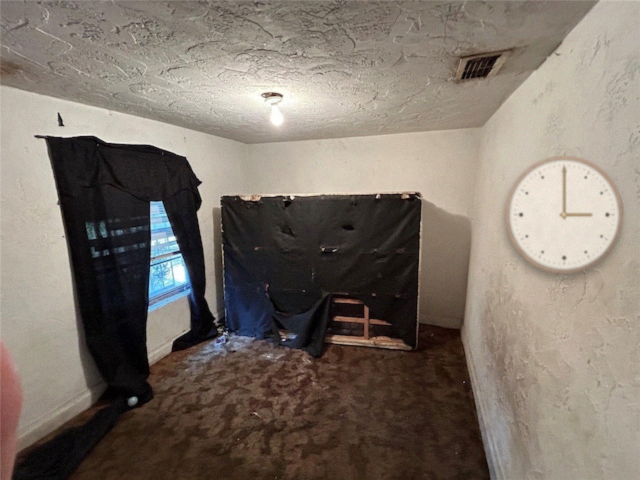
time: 3:00
